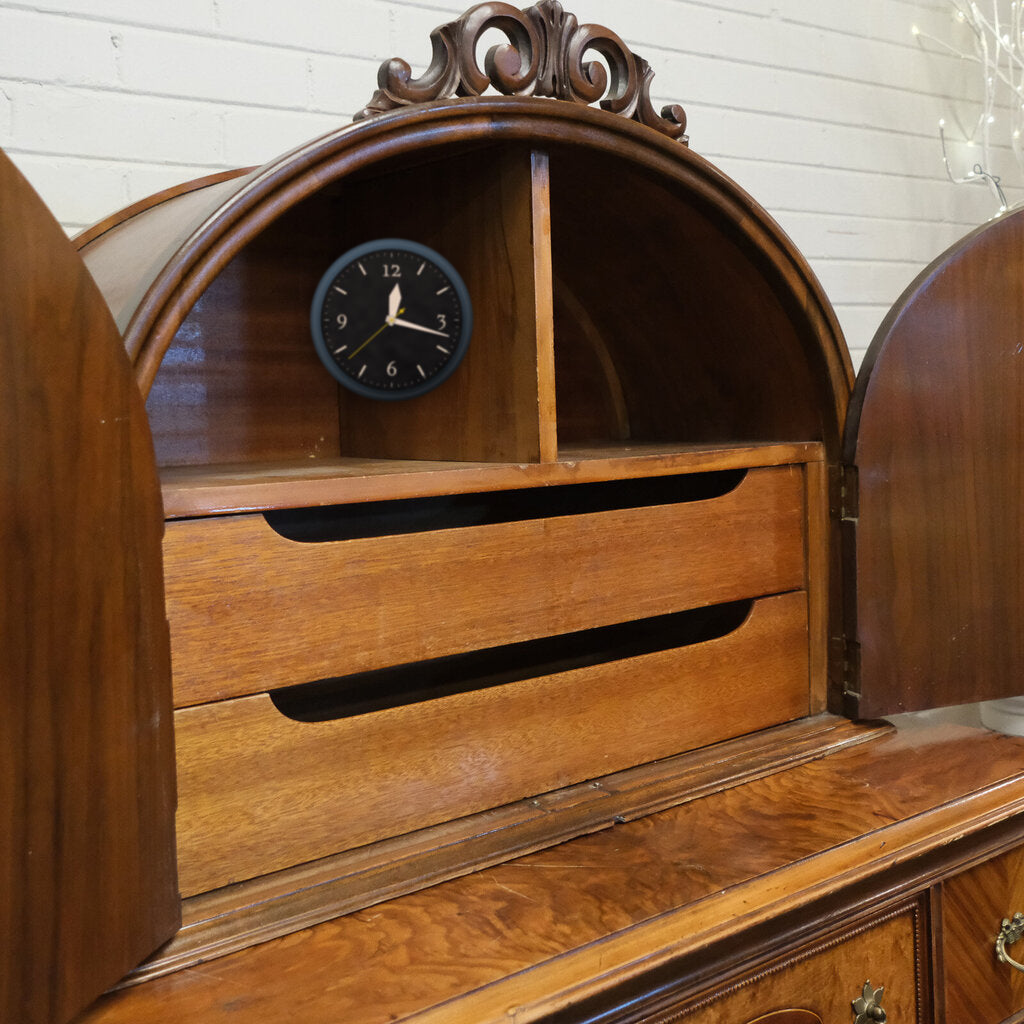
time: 12:17:38
